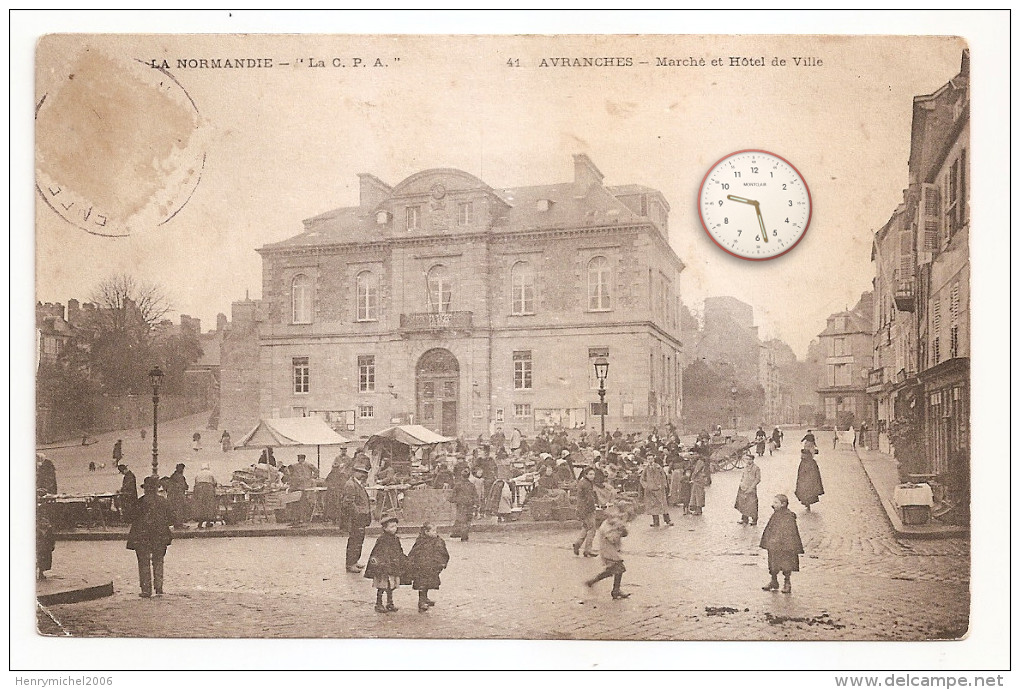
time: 9:28
